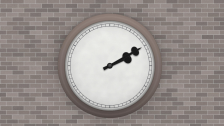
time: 2:10
